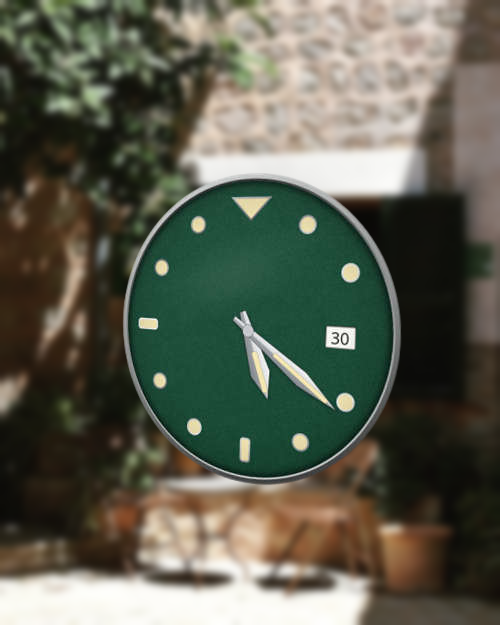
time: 5:21
